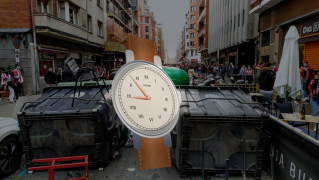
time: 8:53
